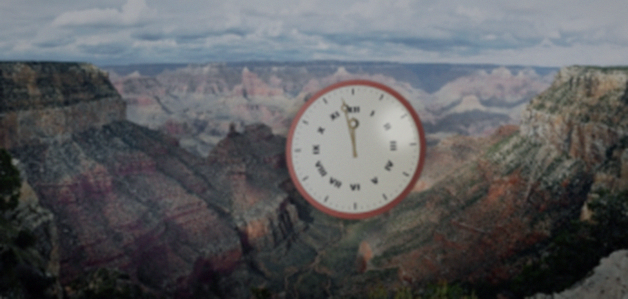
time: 11:58
